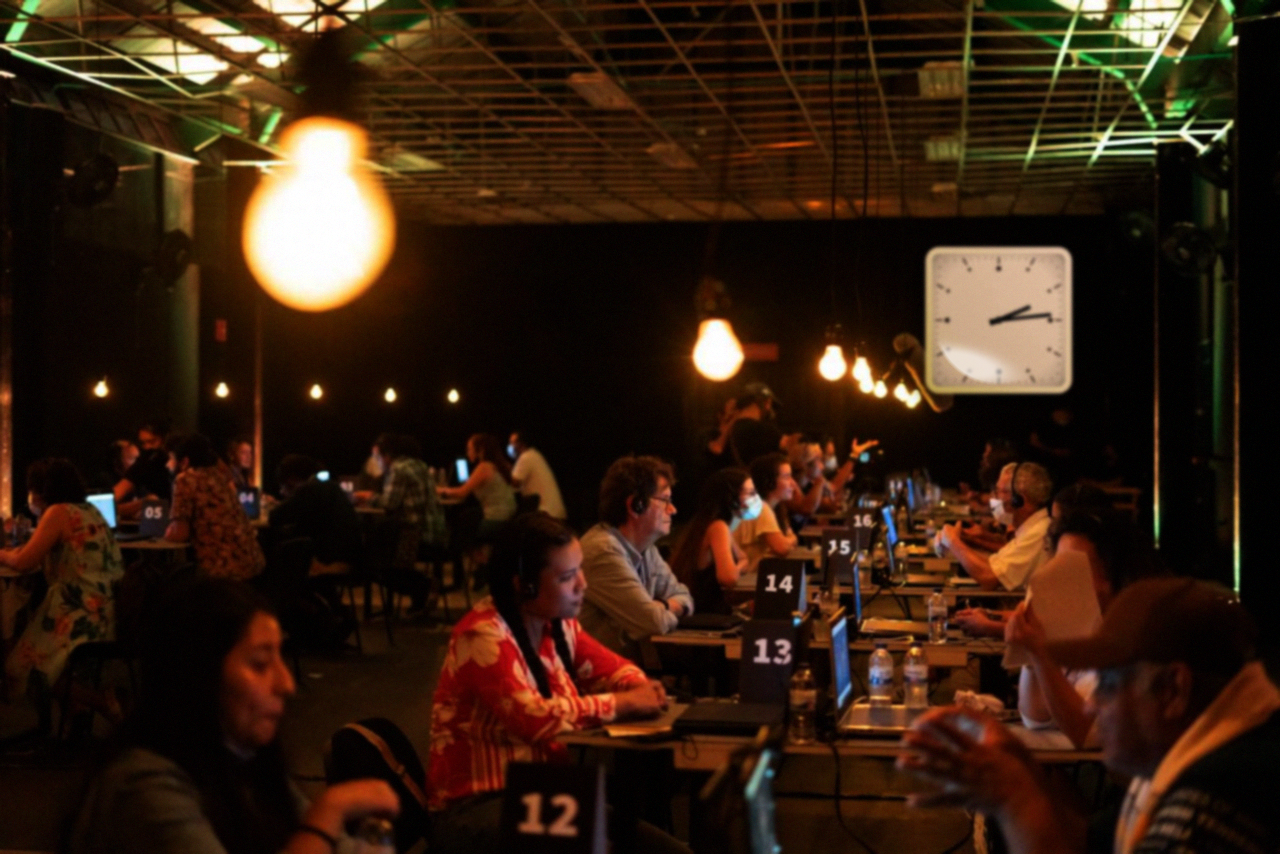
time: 2:14
